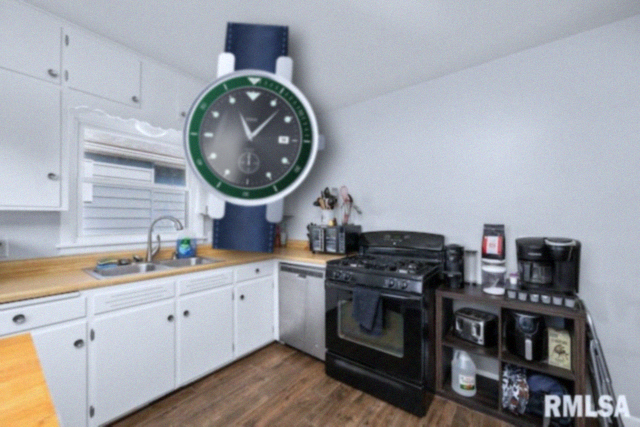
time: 11:07
